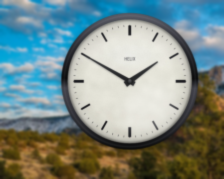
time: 1:50
